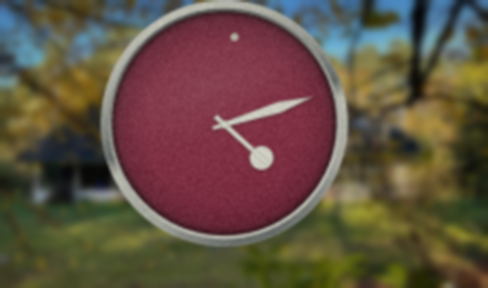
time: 4:11
